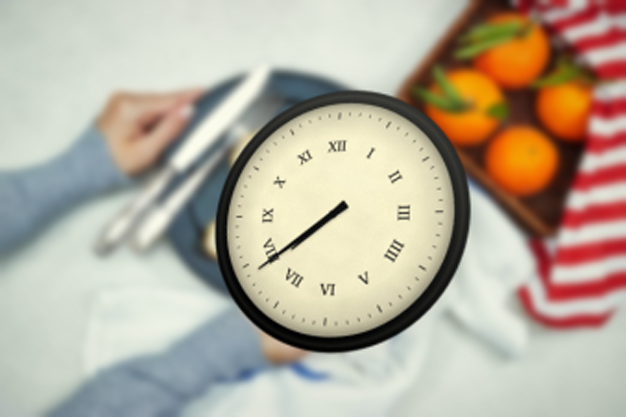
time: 7:39
